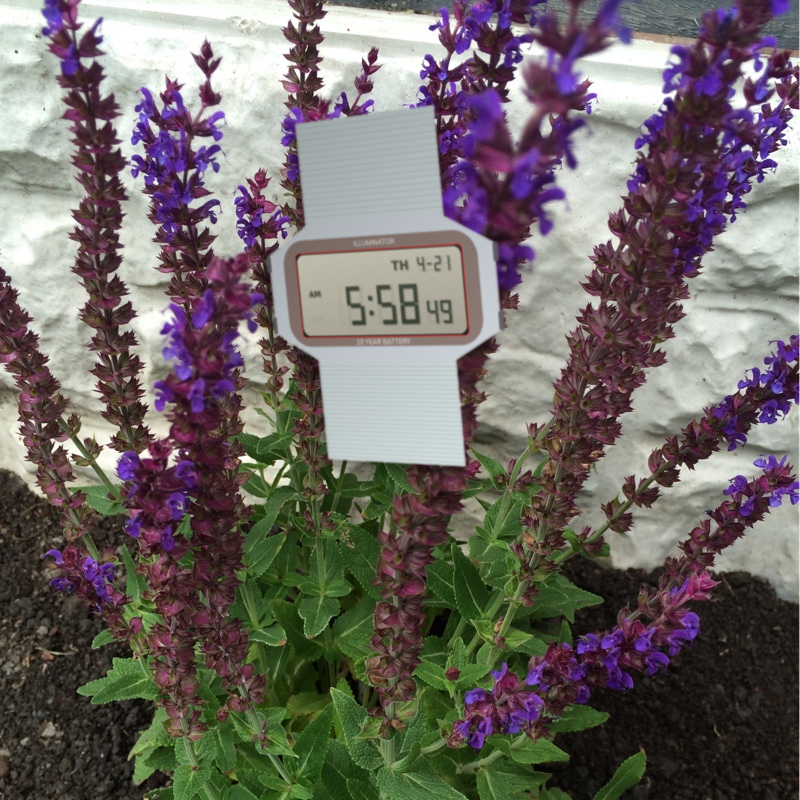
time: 5:58:49
